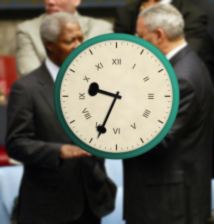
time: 9:34
